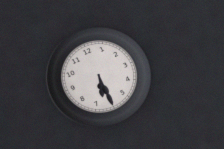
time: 6:30
